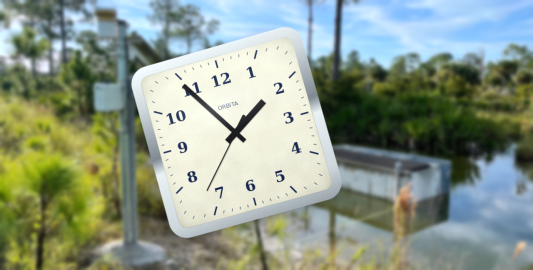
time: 1:54:37
